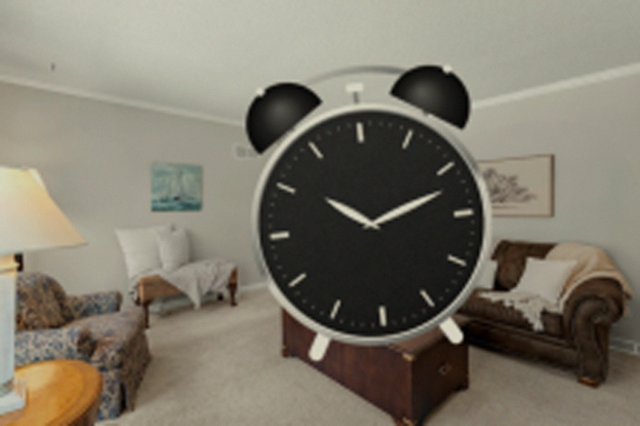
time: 10:12
